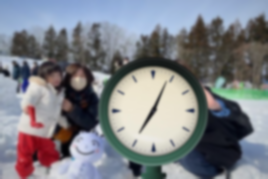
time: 7:04
